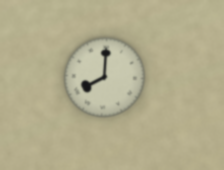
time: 8:00
